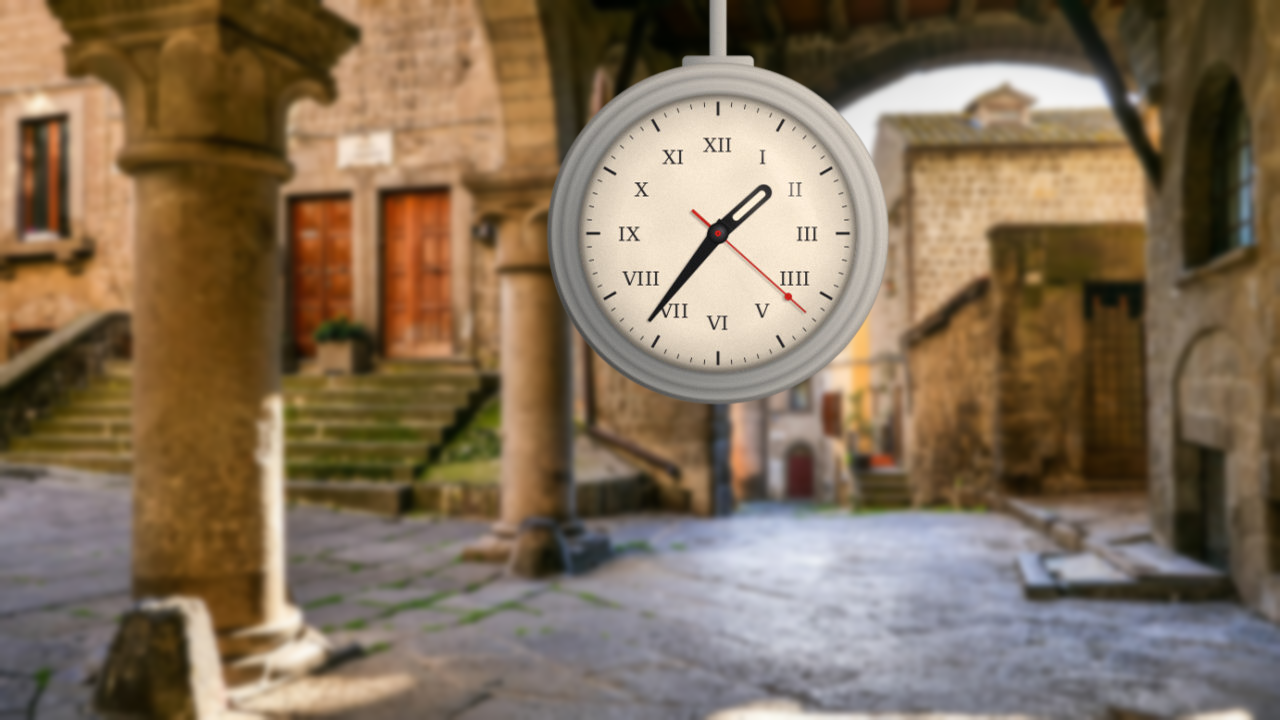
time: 1:36:22
